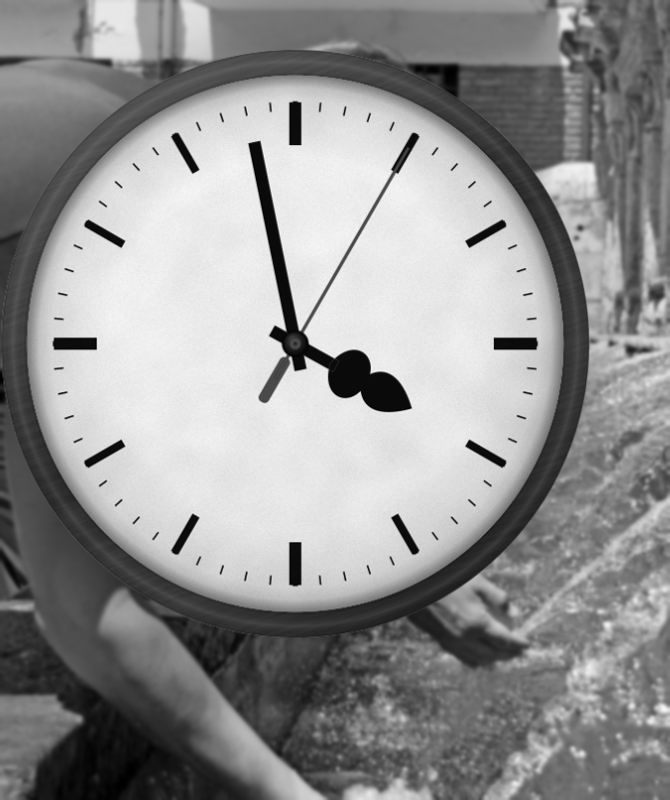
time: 3:58:05
